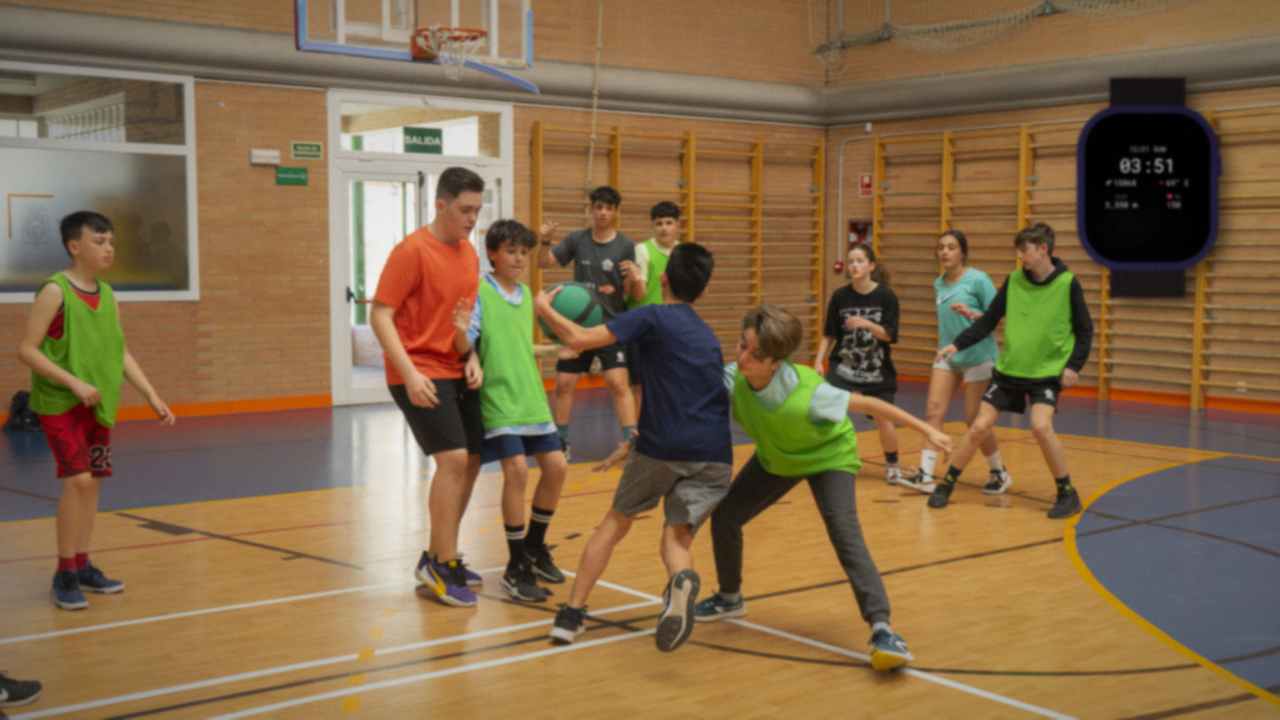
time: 3:51
